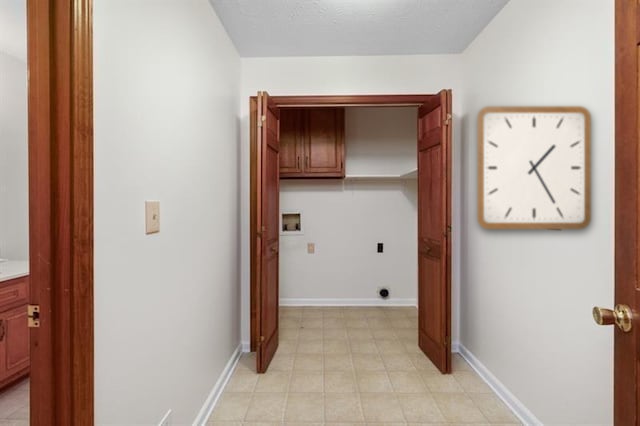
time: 1:25
